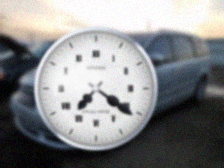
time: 7:21
